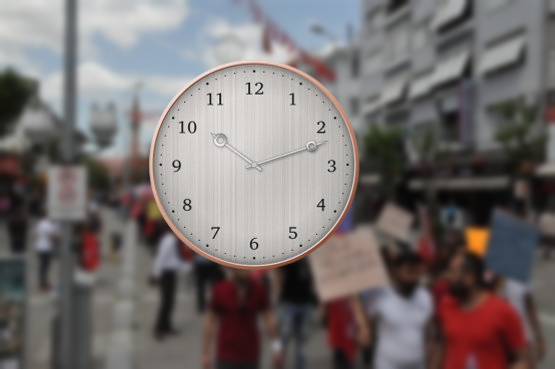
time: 10:12
